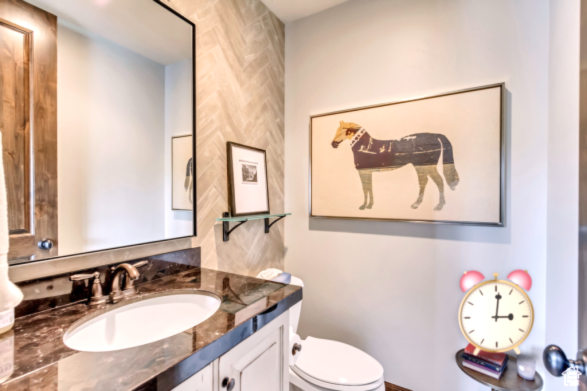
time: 3:01
